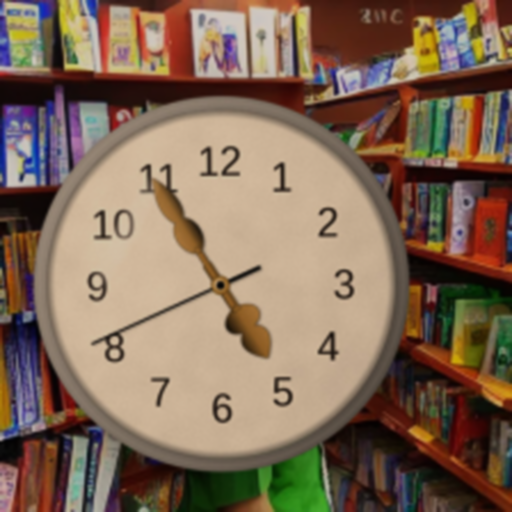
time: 4:54:41
